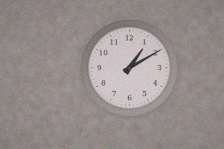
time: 1:10
